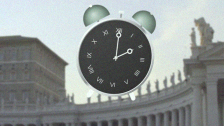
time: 2:00
